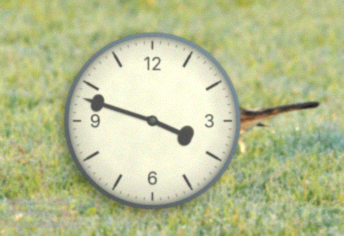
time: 3:48
